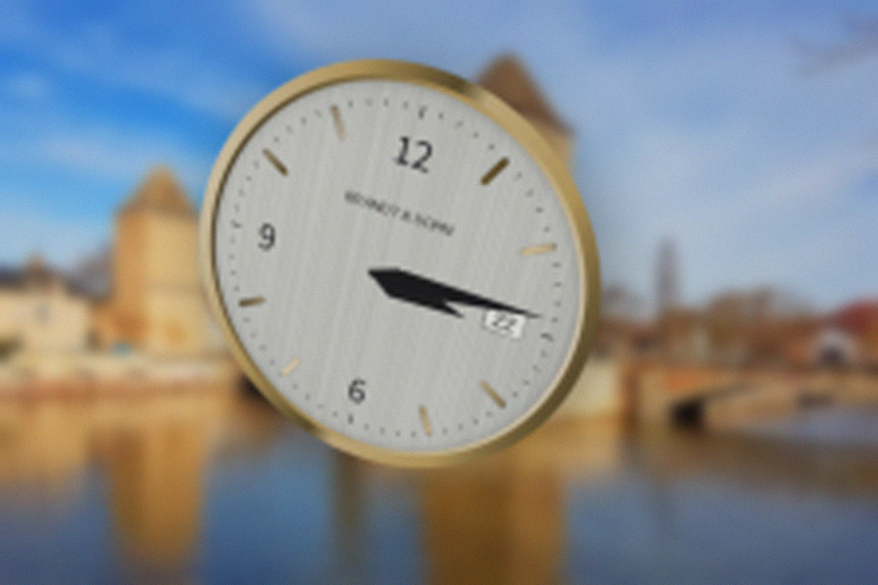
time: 3:14
